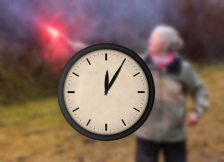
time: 12:05
